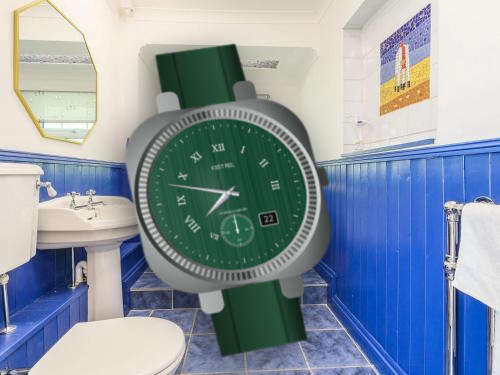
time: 7:48
